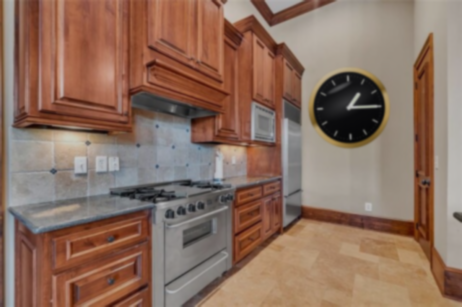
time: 1:15
